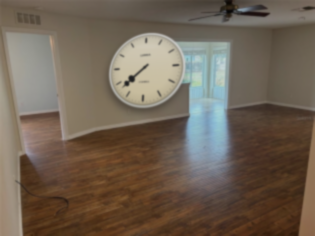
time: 7:38
